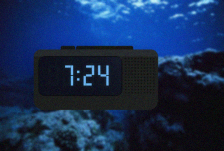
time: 7:24
